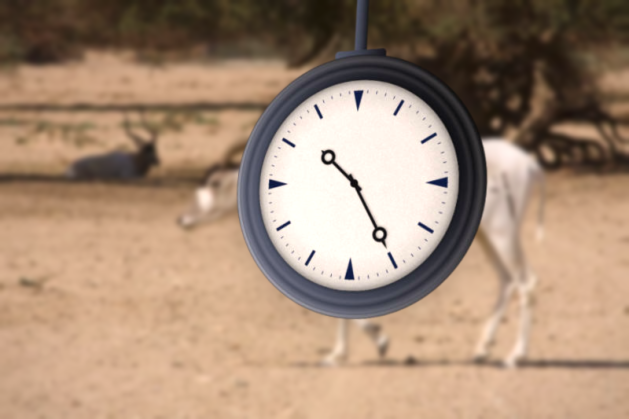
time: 10:25
